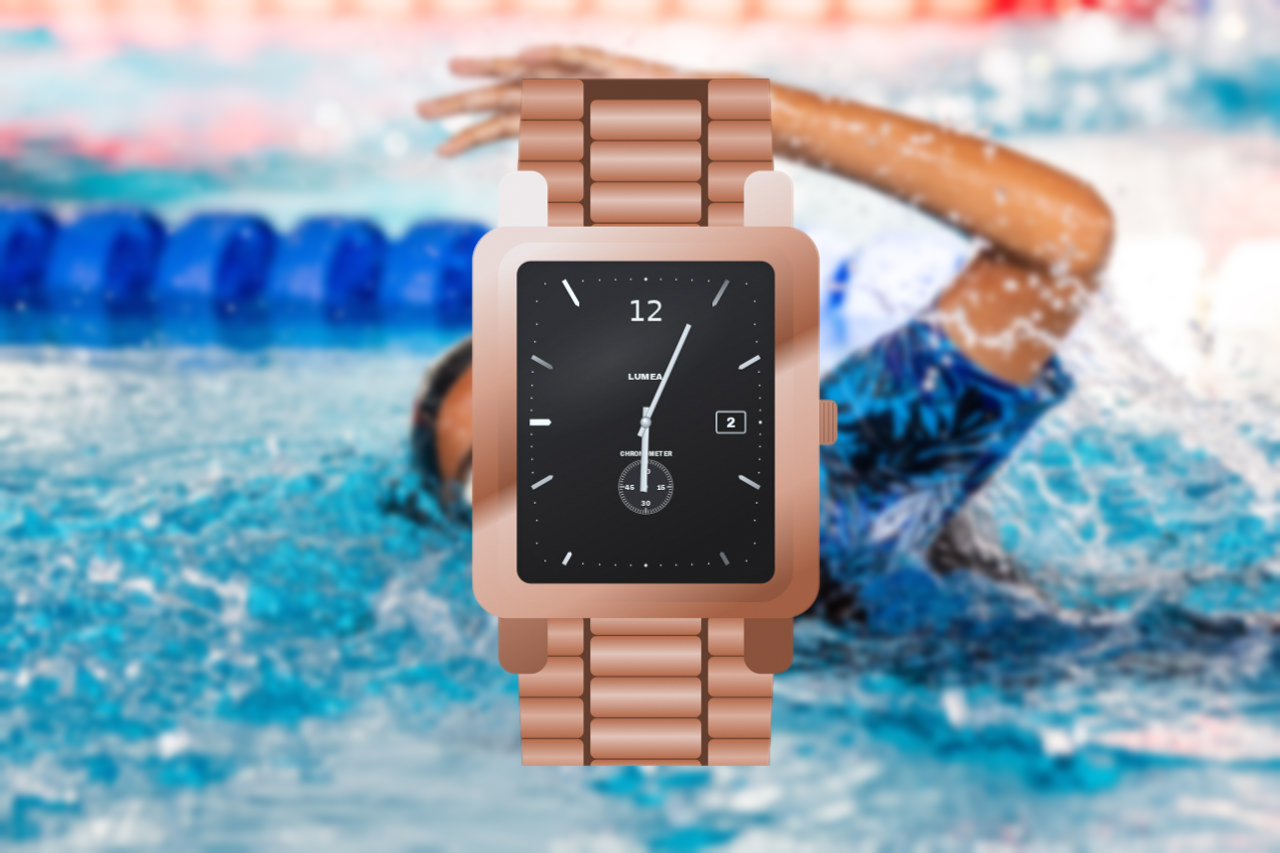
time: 6:04
